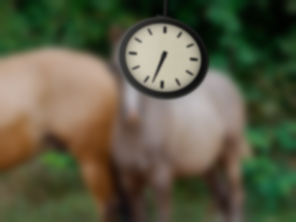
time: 6:33
